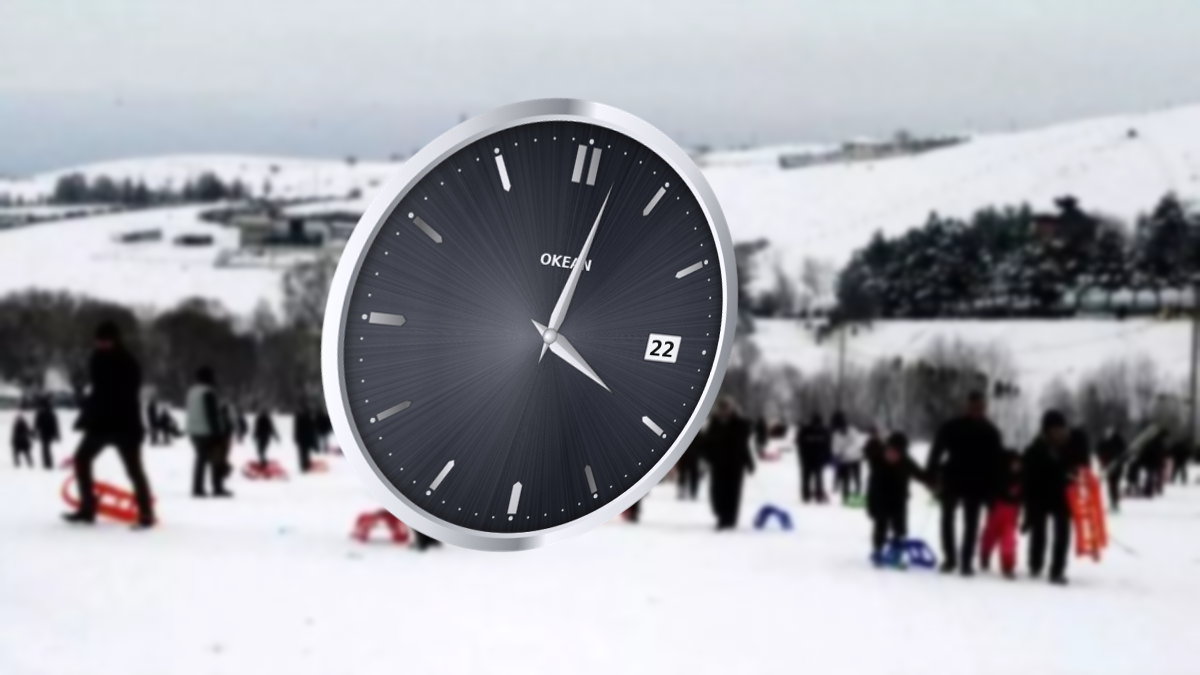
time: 4:02
